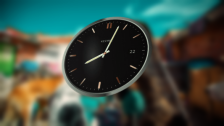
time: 8:03
